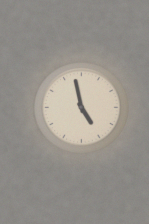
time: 4:58
